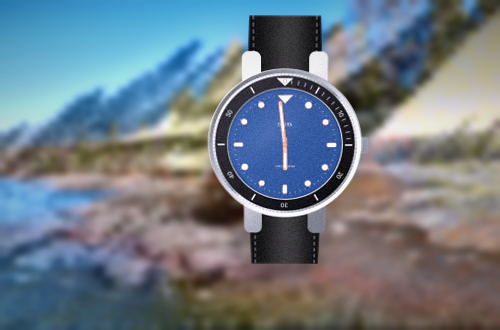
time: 5:59
